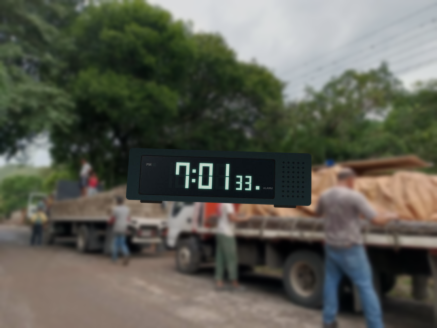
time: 7:01:33
